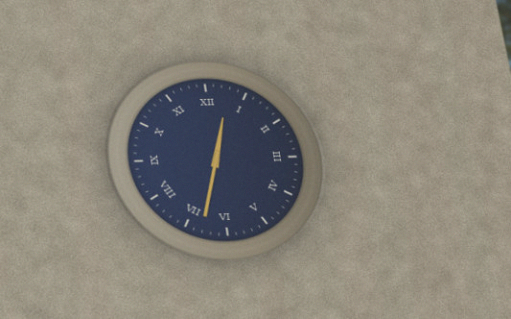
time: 12:33
